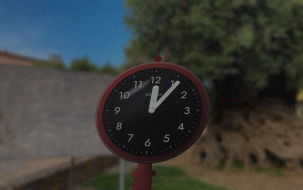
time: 12:06
